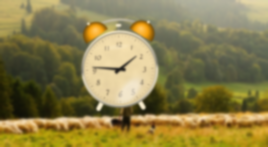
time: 1:46
